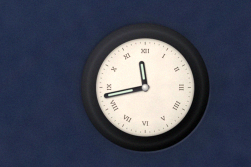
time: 11:43
